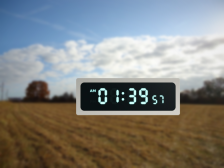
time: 1:39:57
